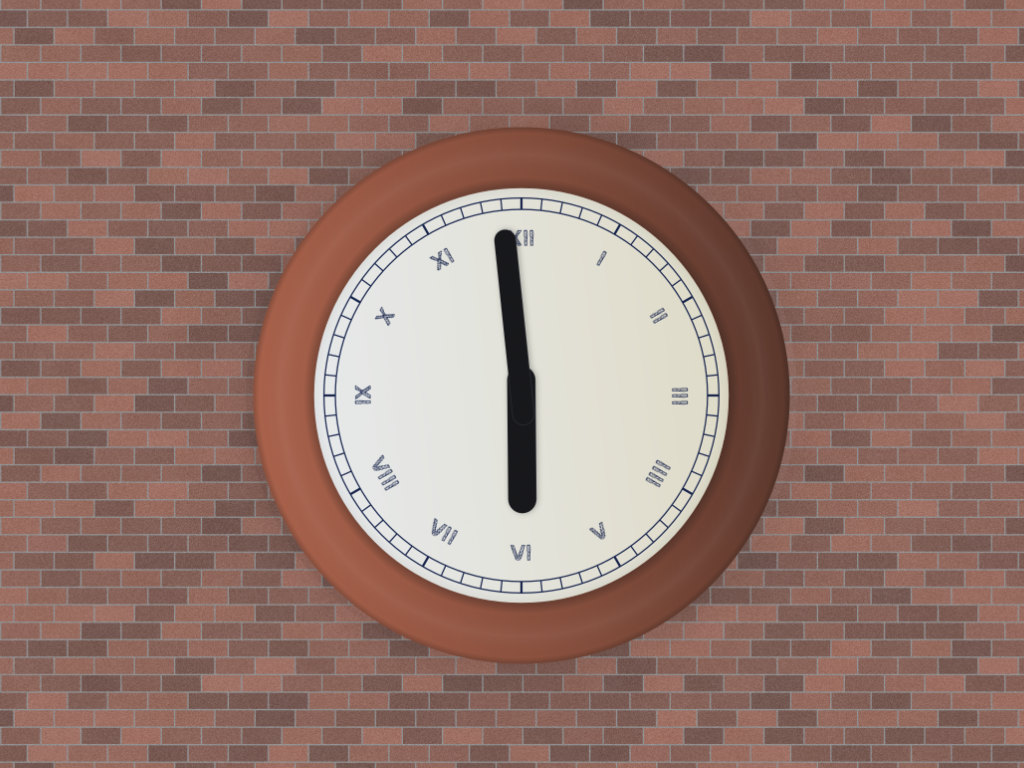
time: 5:59
